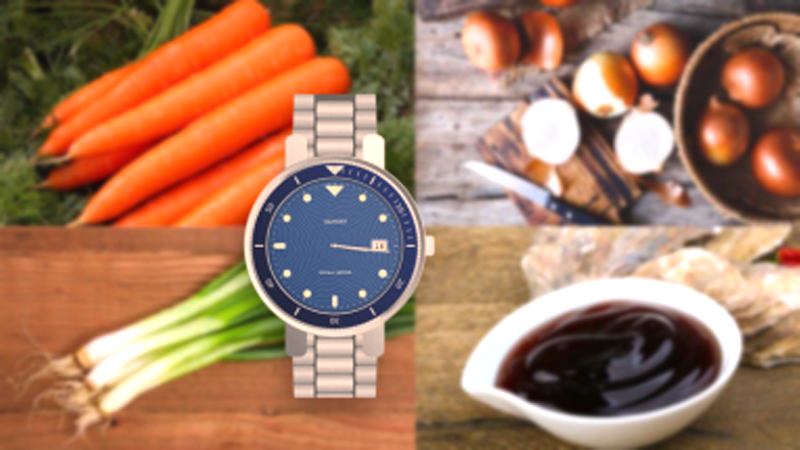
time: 3:16
